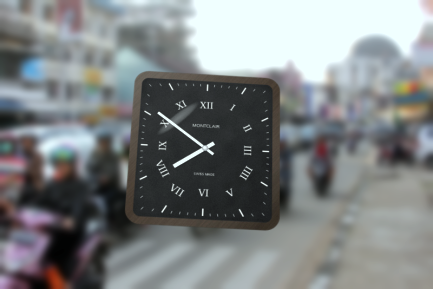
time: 7:51
